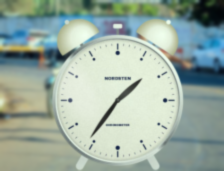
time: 1:36
